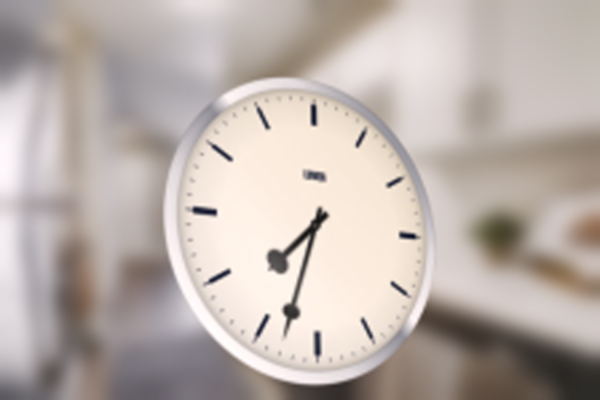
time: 7:33
